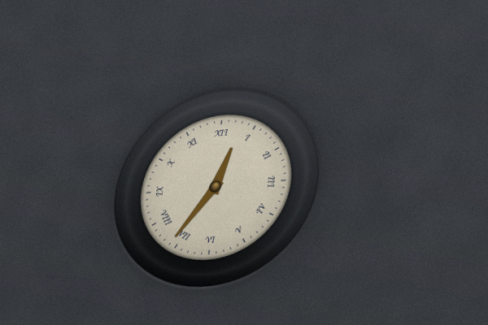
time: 12:36
